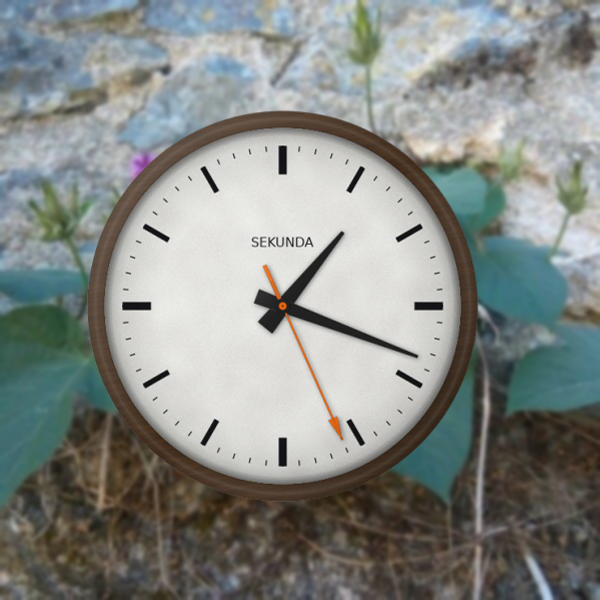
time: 1:18:26
